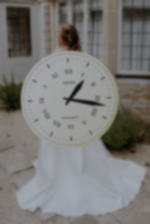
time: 1:17
